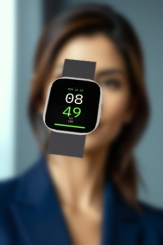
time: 8:49
